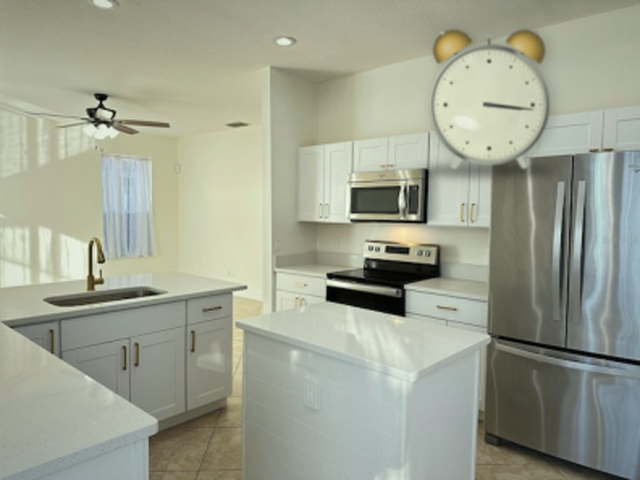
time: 3:16
